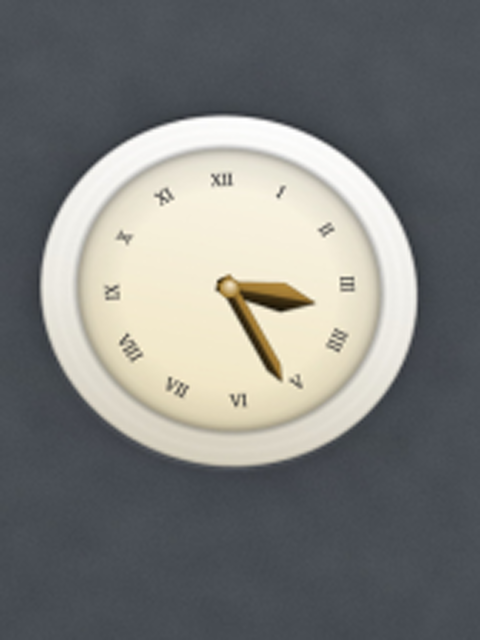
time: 3:26
